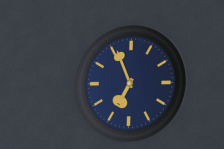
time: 6:56
